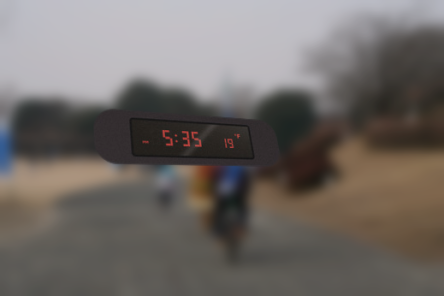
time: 5:35
